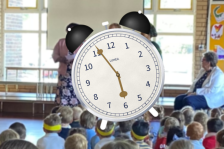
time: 5:56
